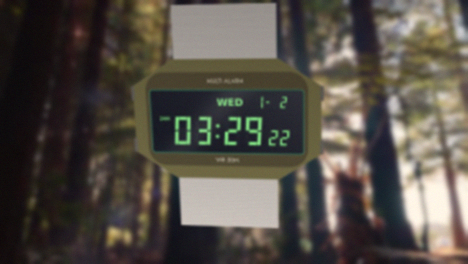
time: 3:29:22
